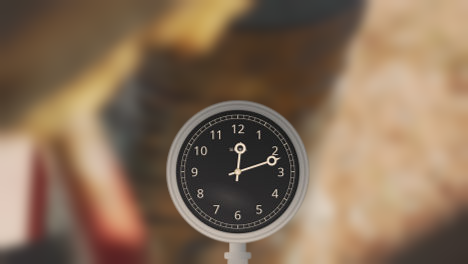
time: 12:12
